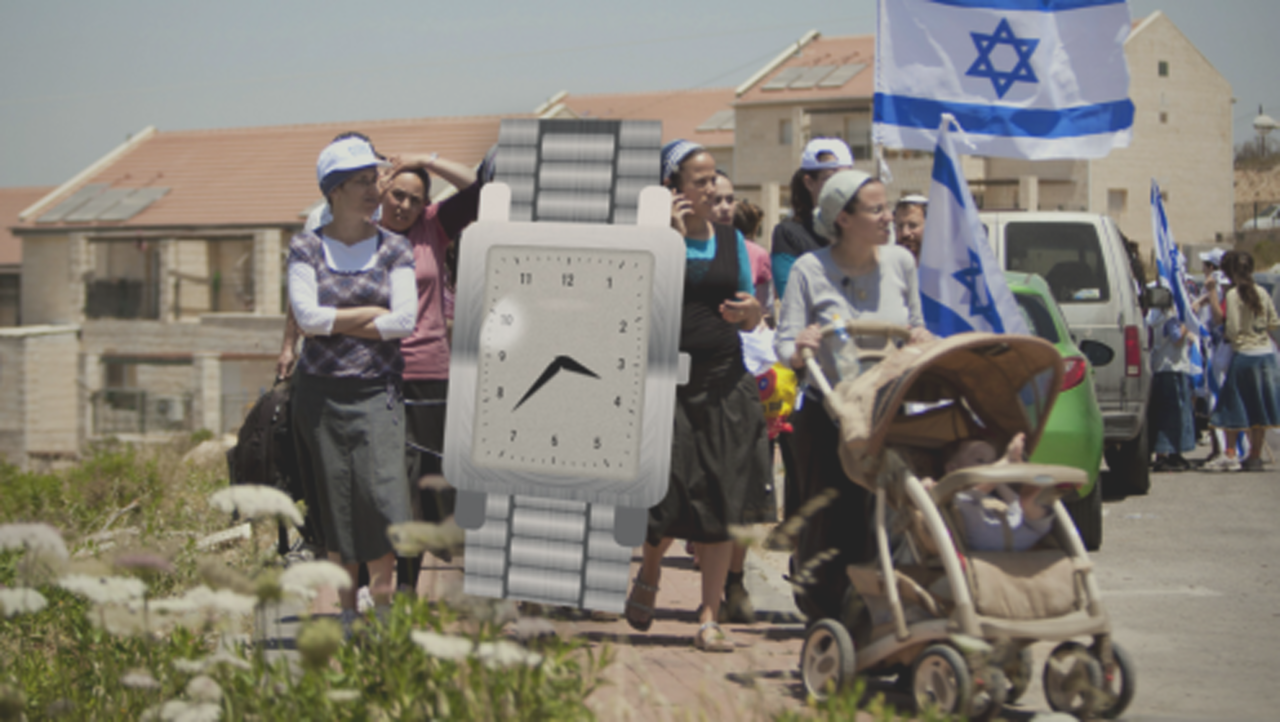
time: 3:37
